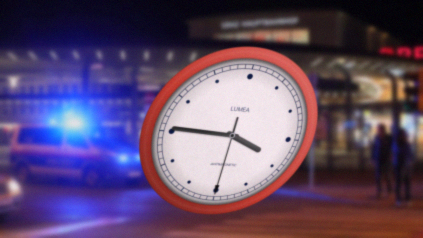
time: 3:45:30
